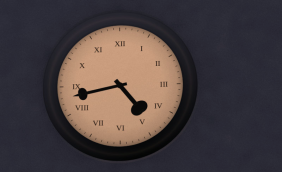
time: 4:43
